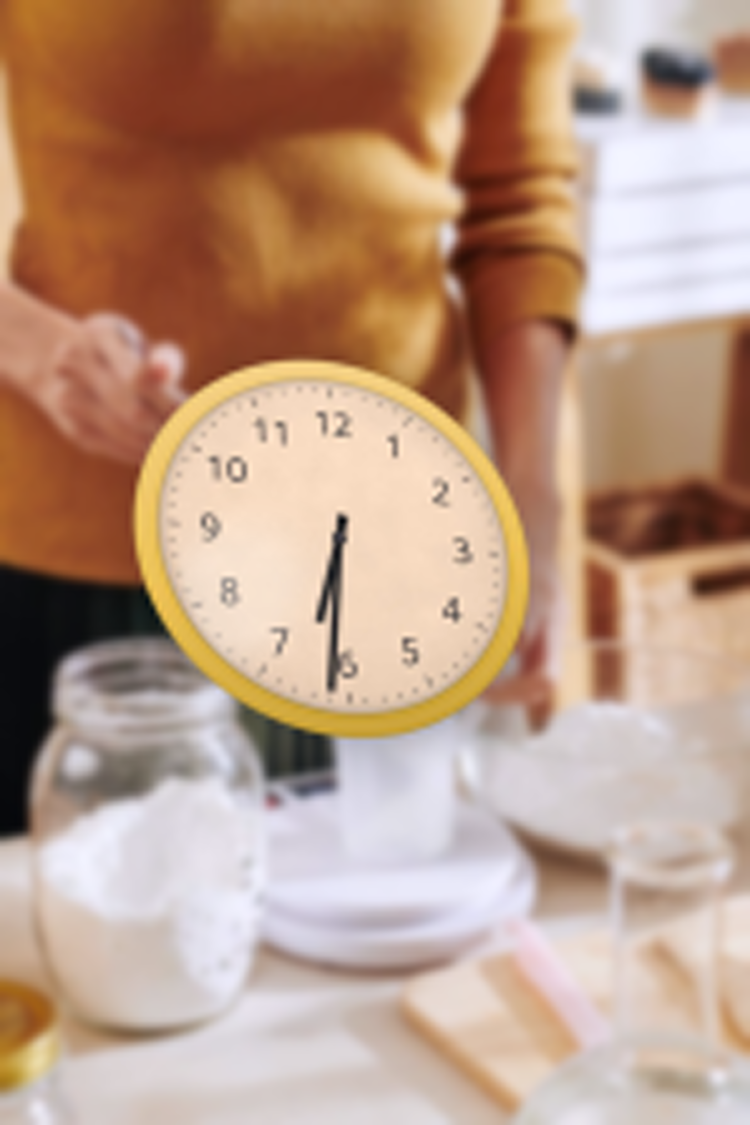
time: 6:31
